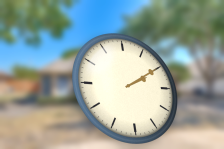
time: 2:10
